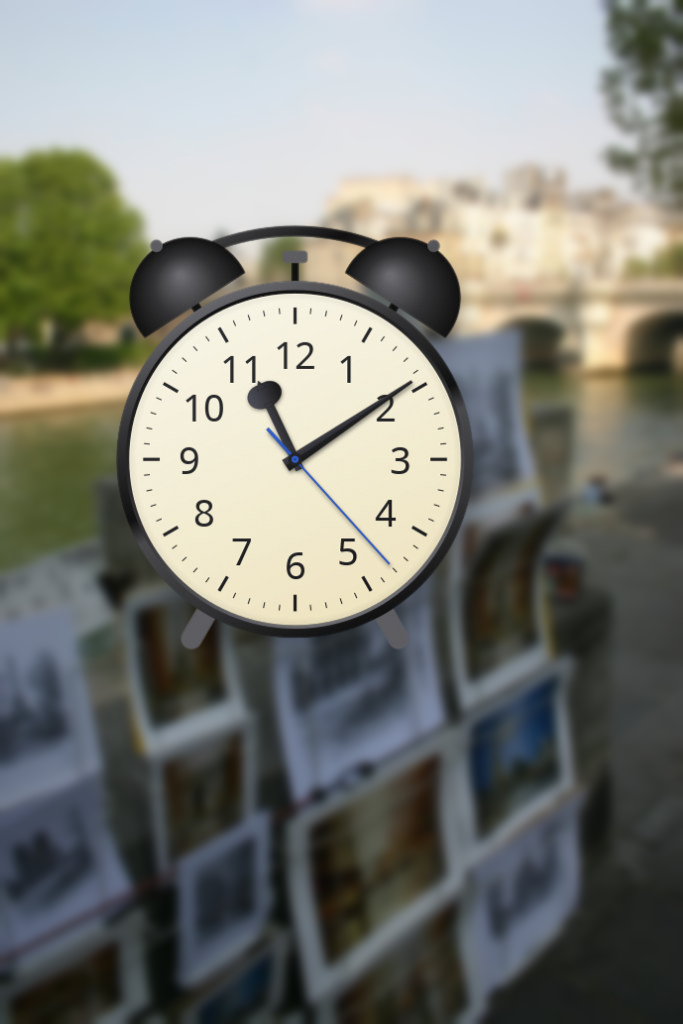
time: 11:09:23
